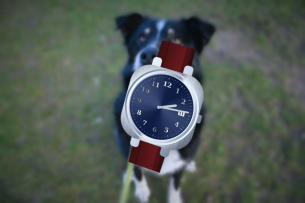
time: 2:14
